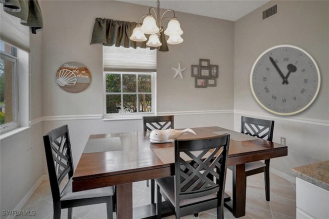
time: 12:54
